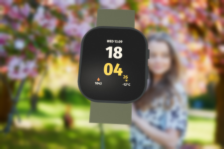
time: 18:04
